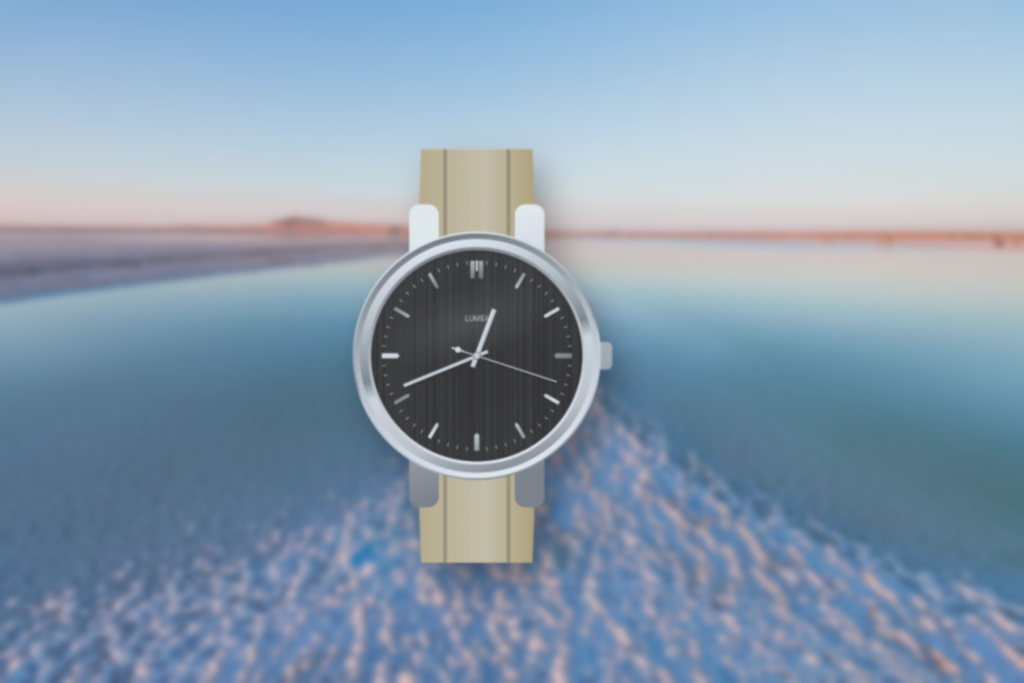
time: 12:41:18
